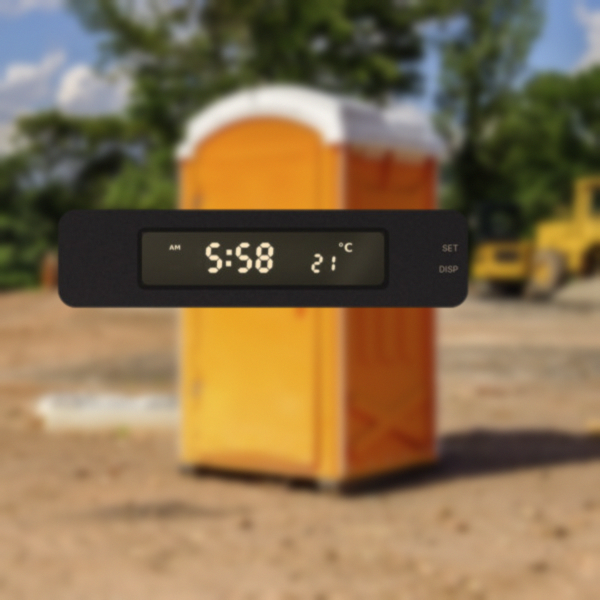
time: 5:58
